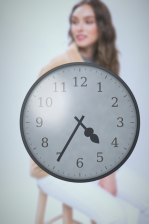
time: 4:35
